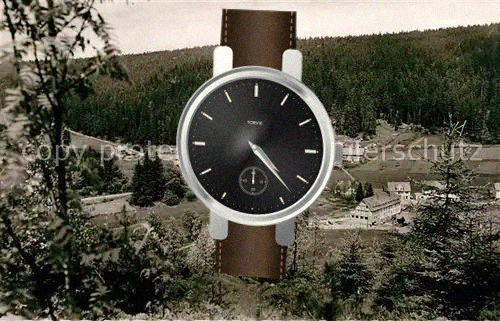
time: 4:23
